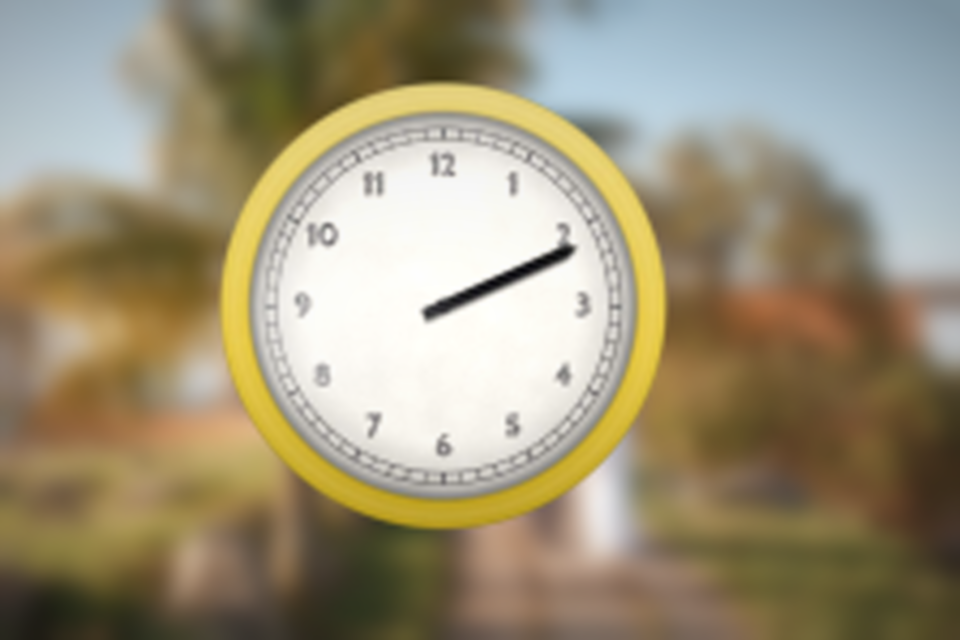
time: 2:11
